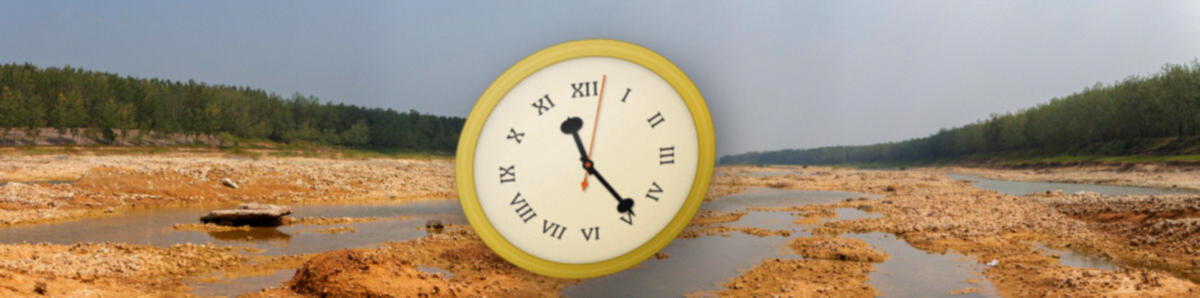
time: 11:24:02
